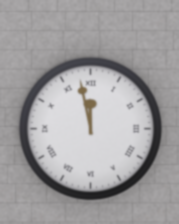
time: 11:58
